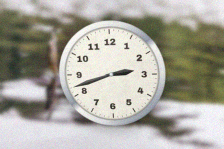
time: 2:42
